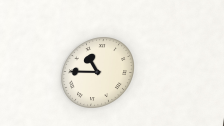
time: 10:45
